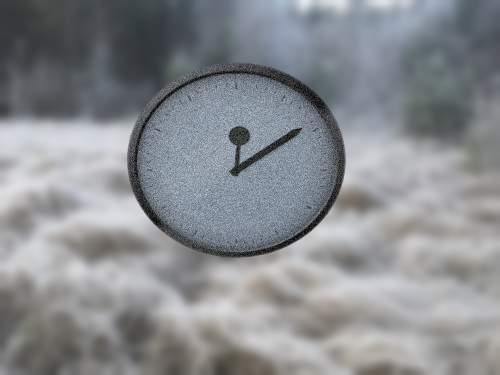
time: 12:09
